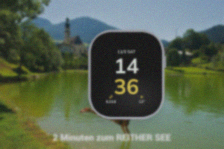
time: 14:36
